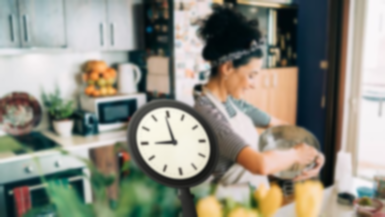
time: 8:59
